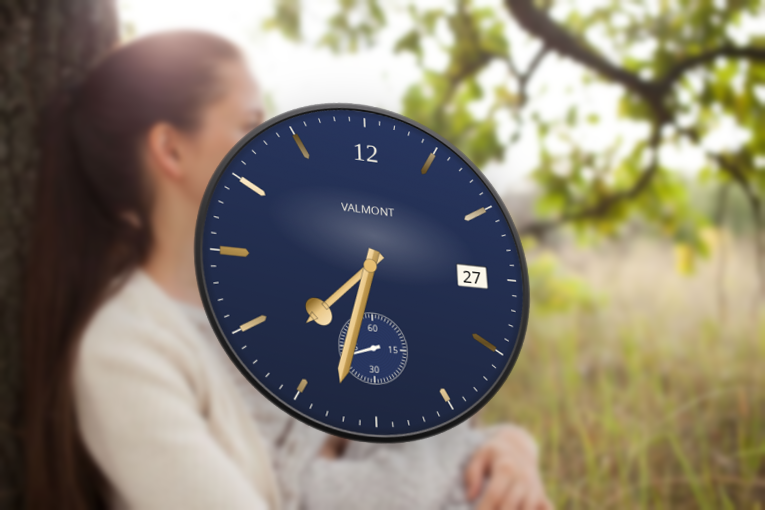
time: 7:32:42
